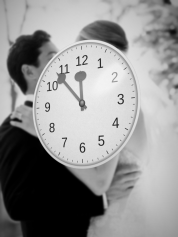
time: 11:53
